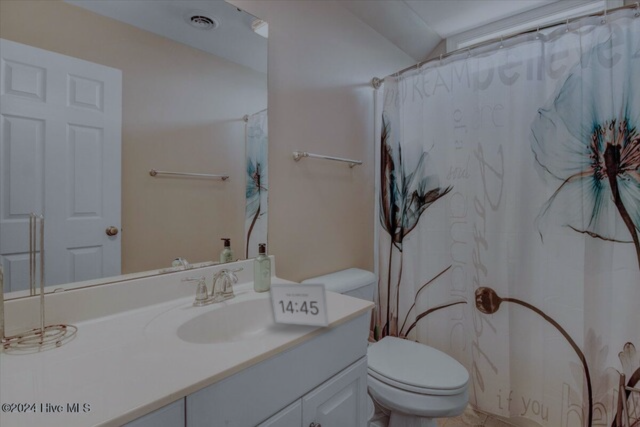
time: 14:45
